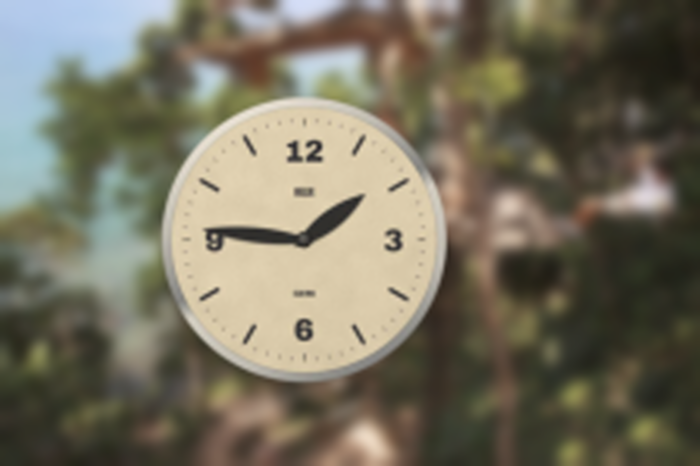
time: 1:46
